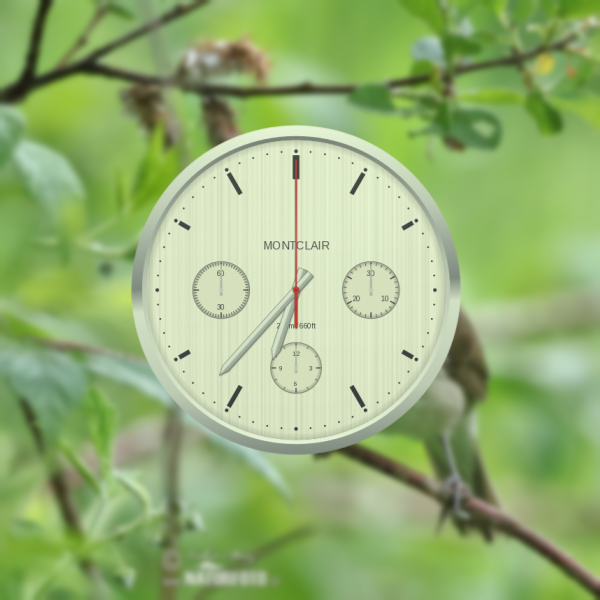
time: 6:37
